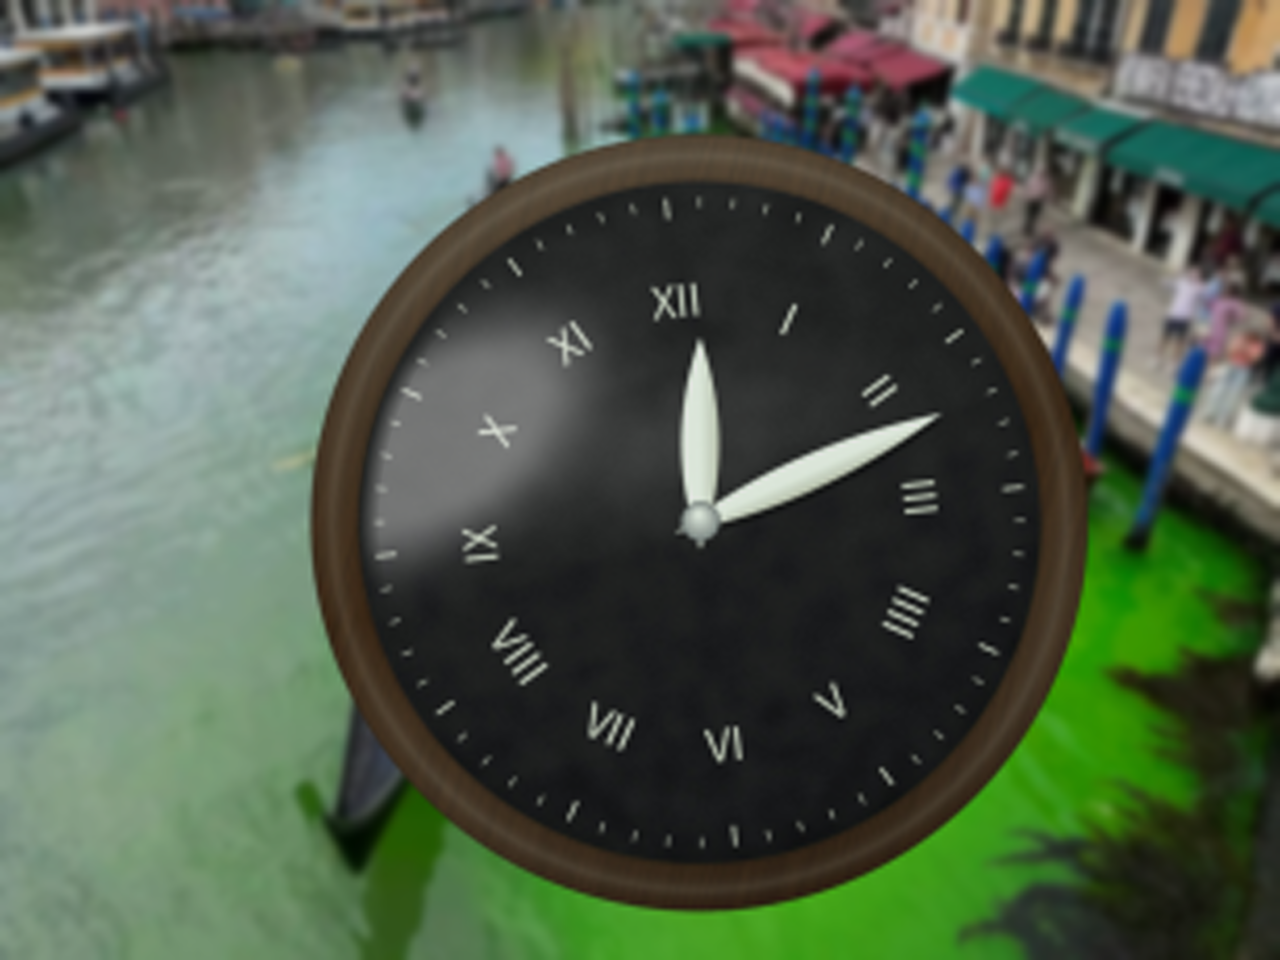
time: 12:12
